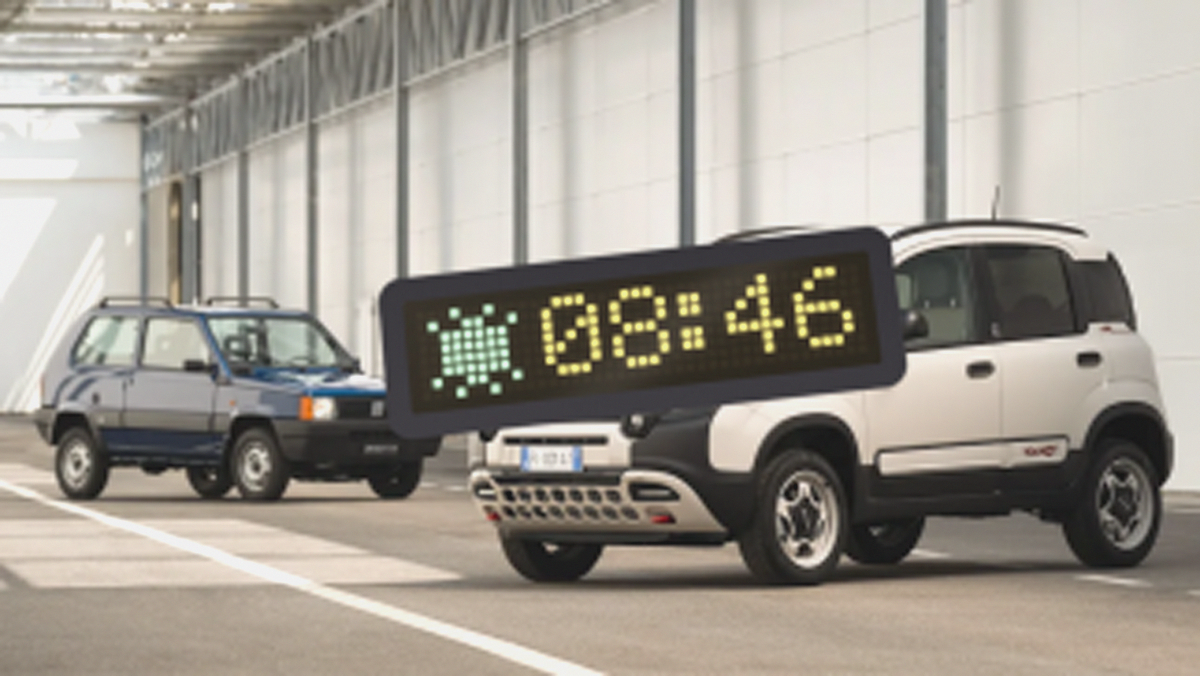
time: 8:46
